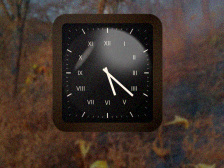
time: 5:22
